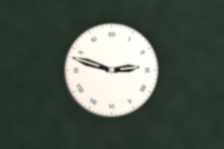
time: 2:48
